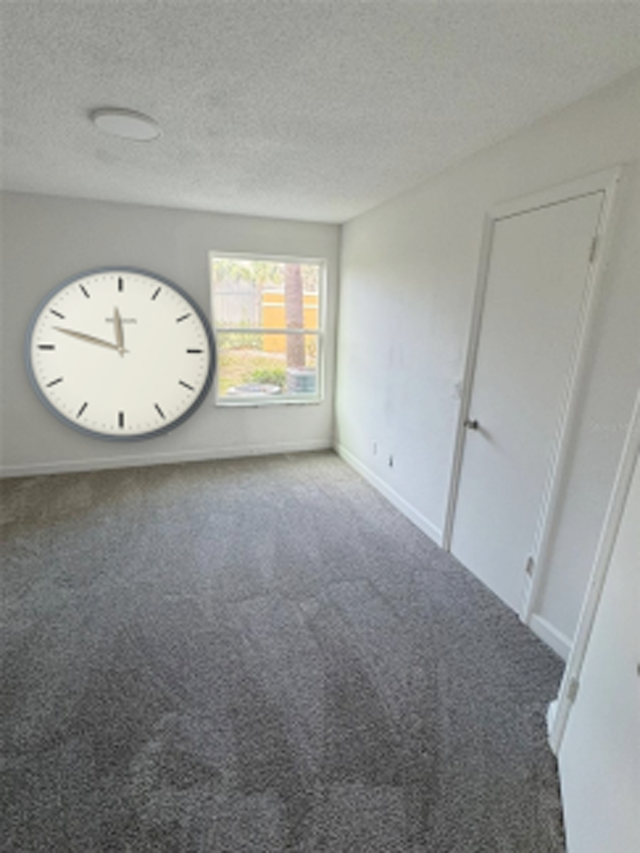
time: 11:48
